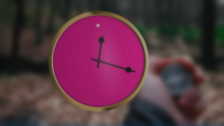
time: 12:18
